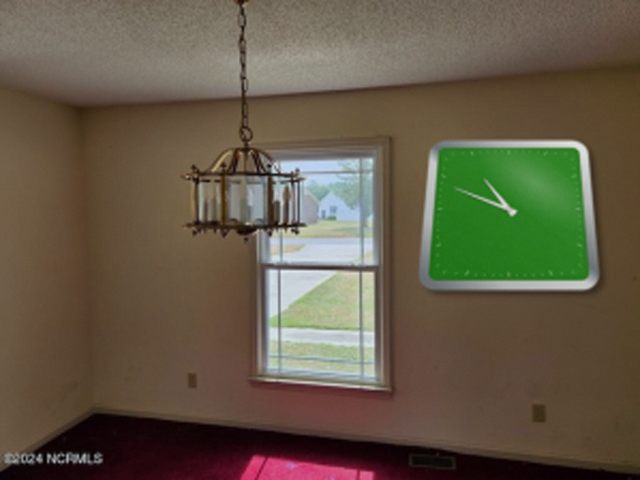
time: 10:49
